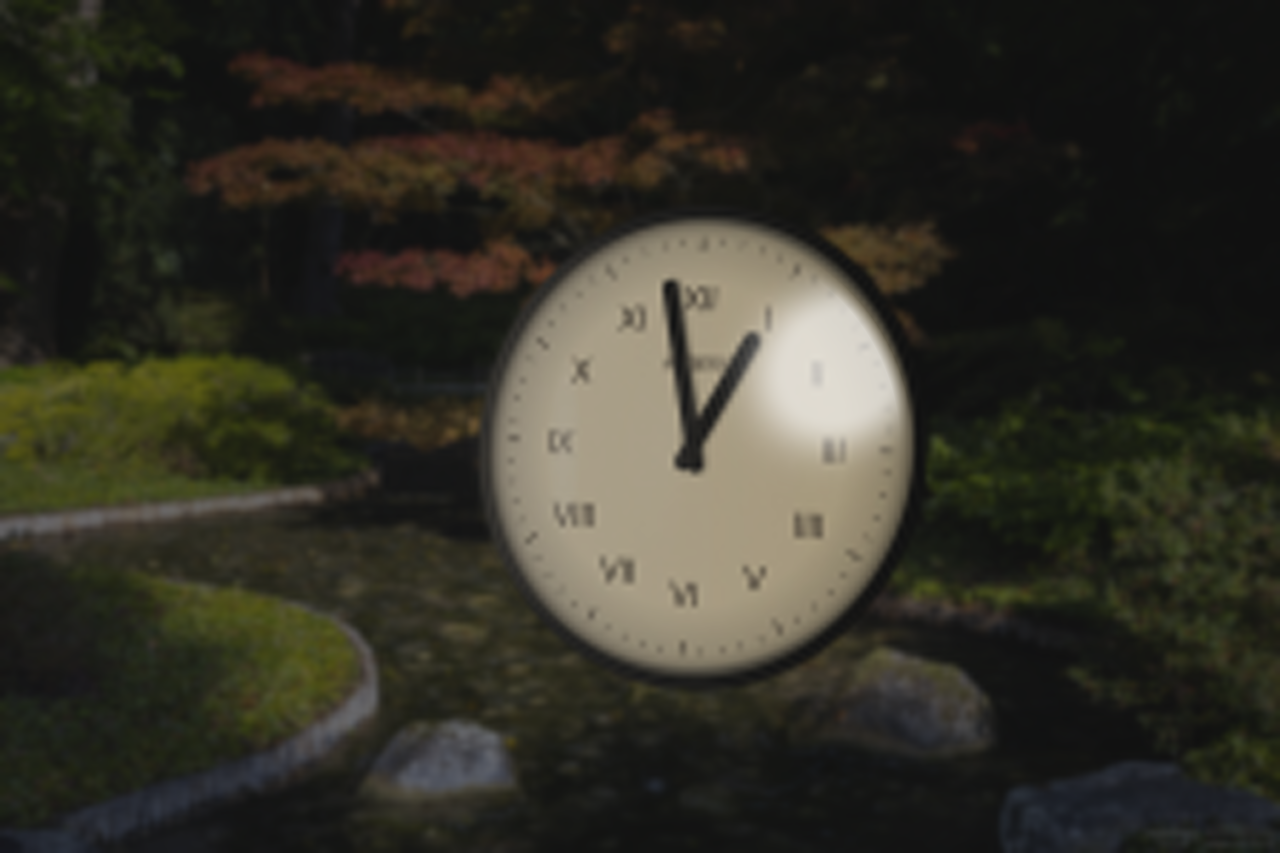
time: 12:58
